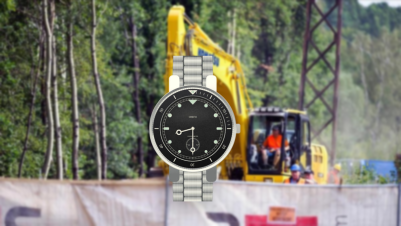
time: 8:30
